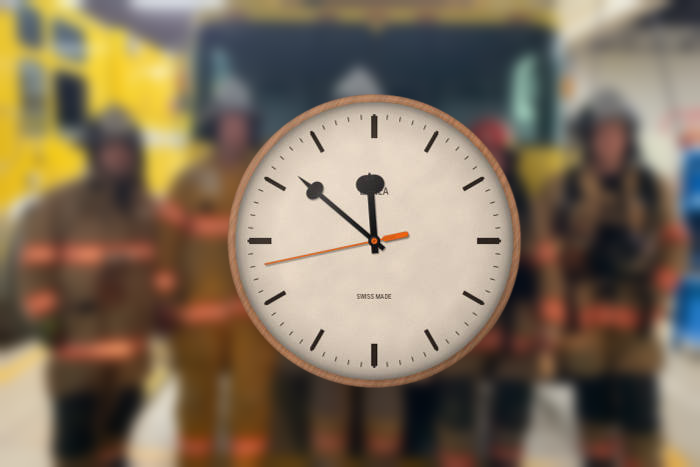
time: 11:51:43
